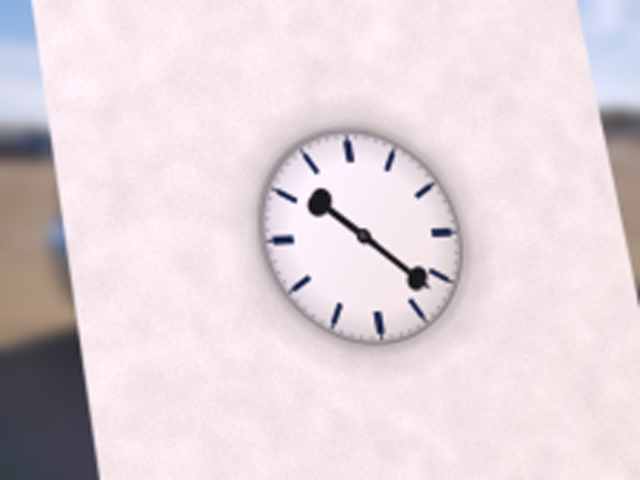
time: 10:22
